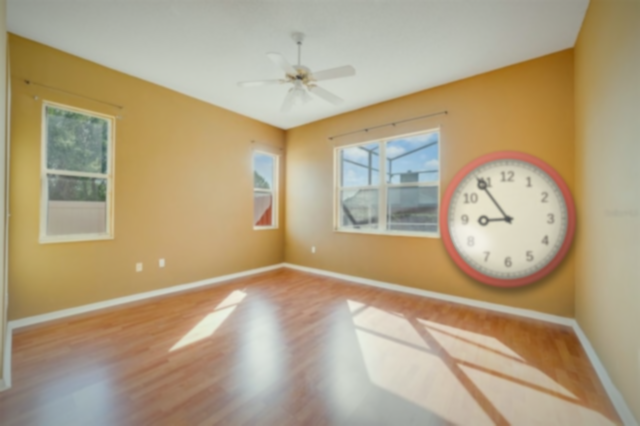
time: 8:54
